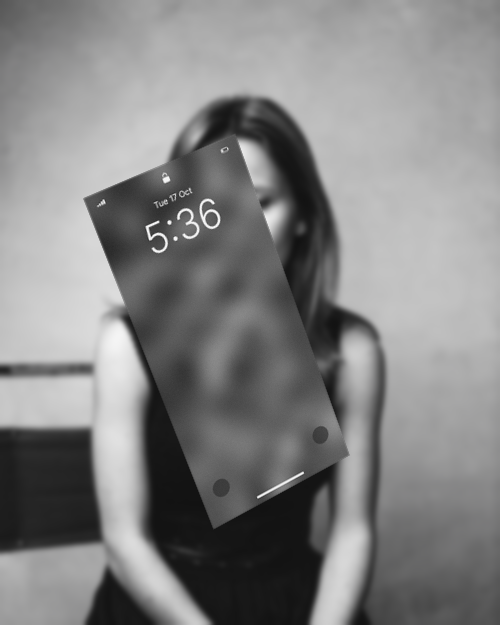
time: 5:36
